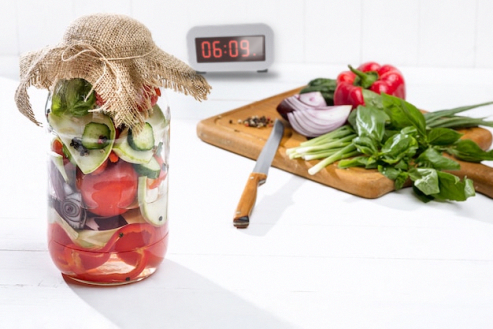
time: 6:09
